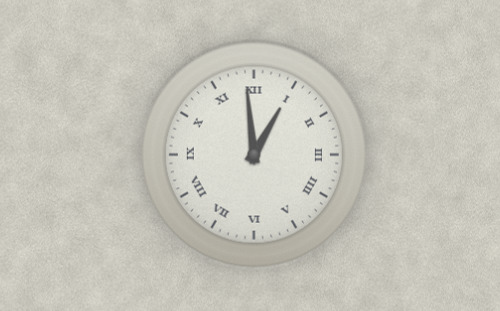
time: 12:59
